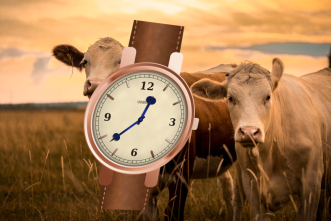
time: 12:38
